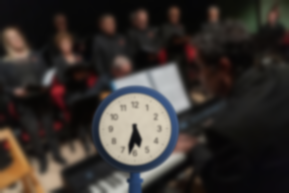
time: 5:32
